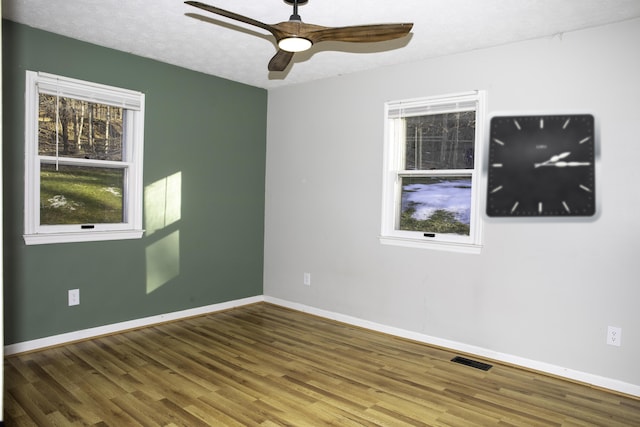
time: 2:15
